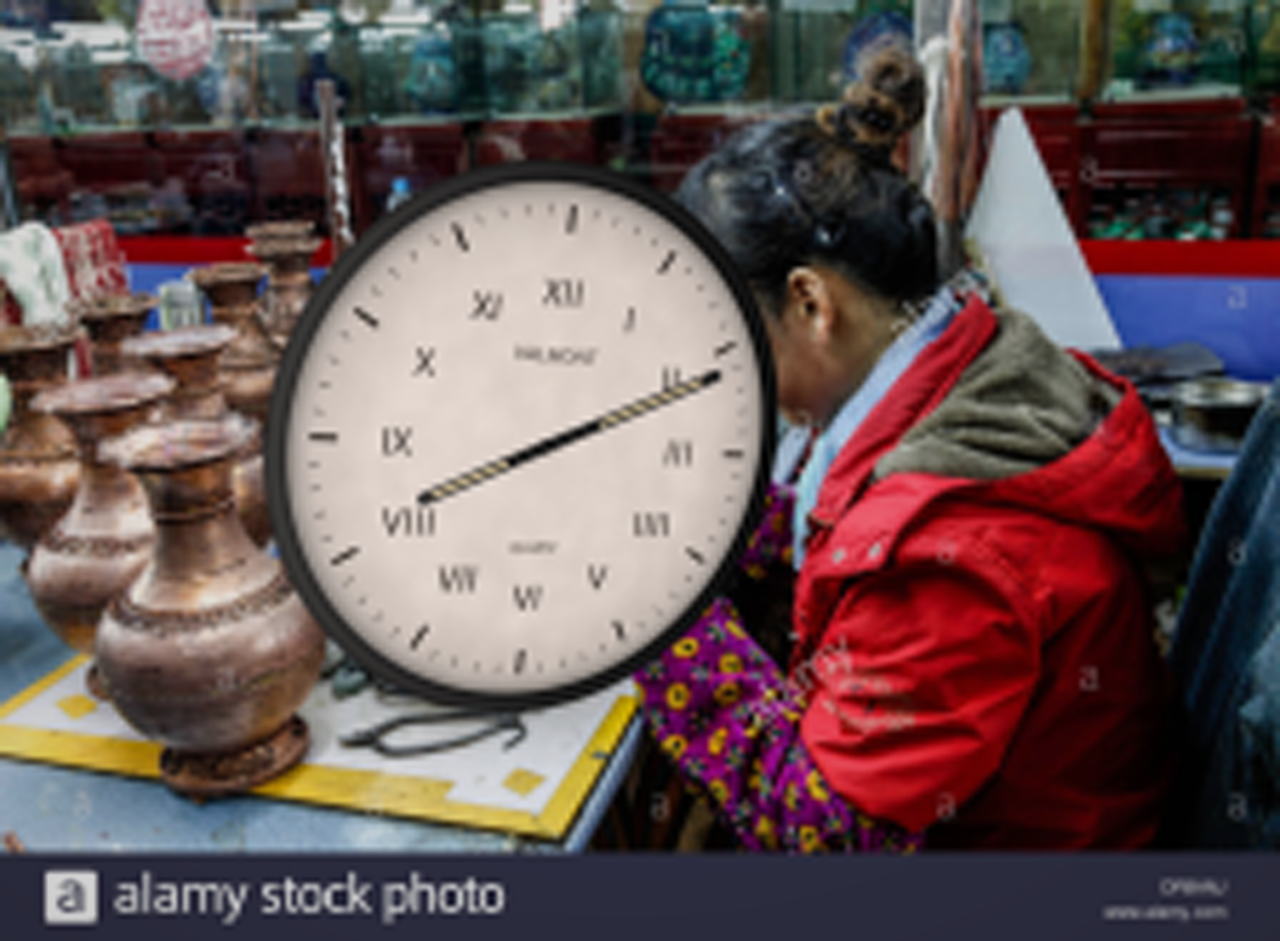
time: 8:11
